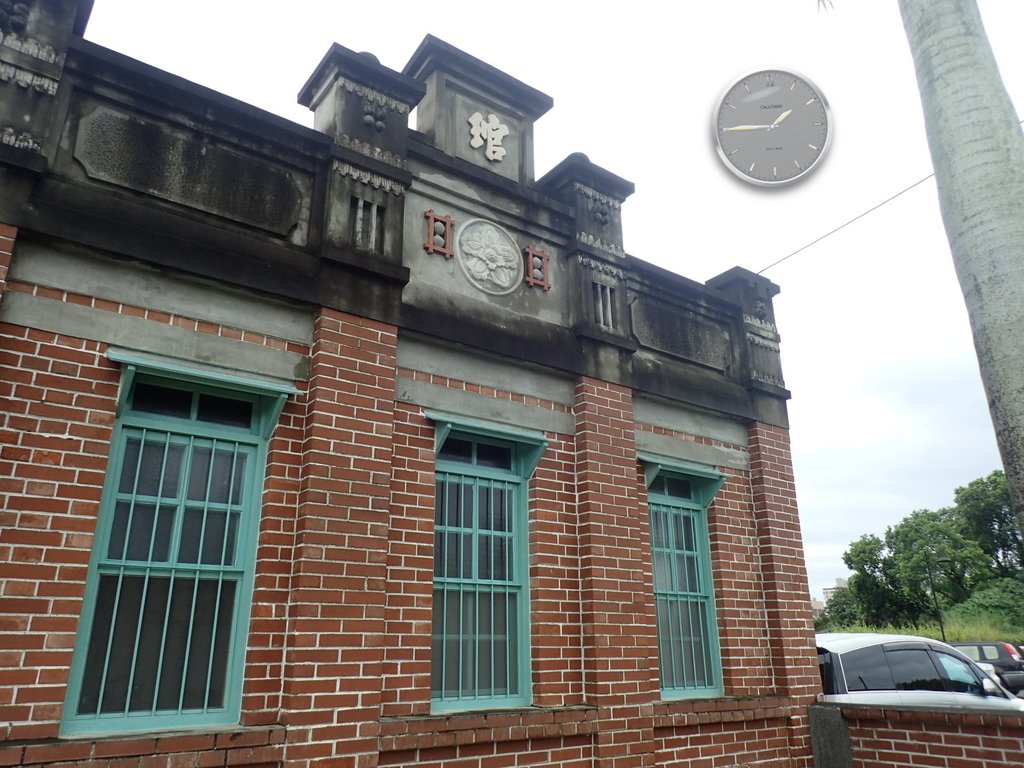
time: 1:45
